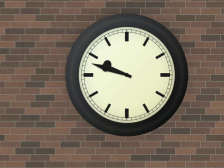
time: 9:48
